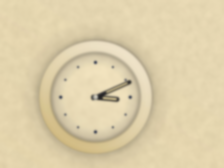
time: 3:11
